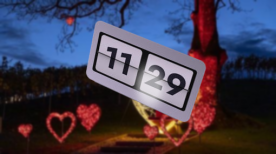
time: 11:29
